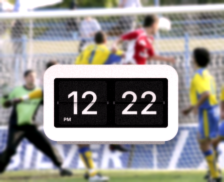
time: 12:22
